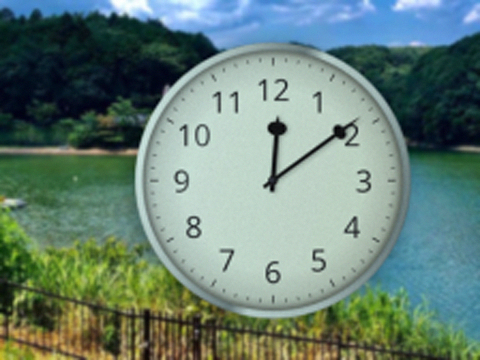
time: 12:09
